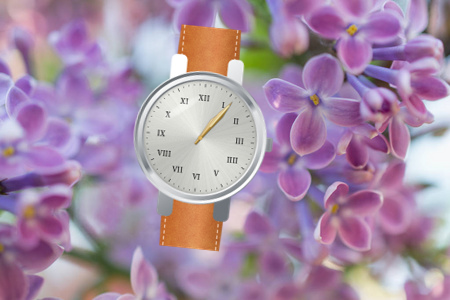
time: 1:06
